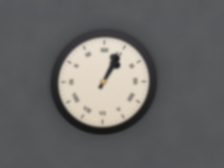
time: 1:04
